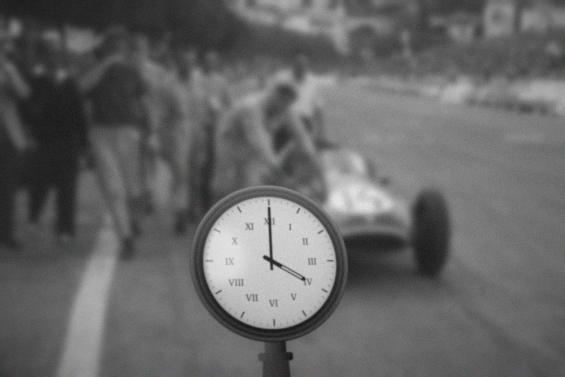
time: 4:00
